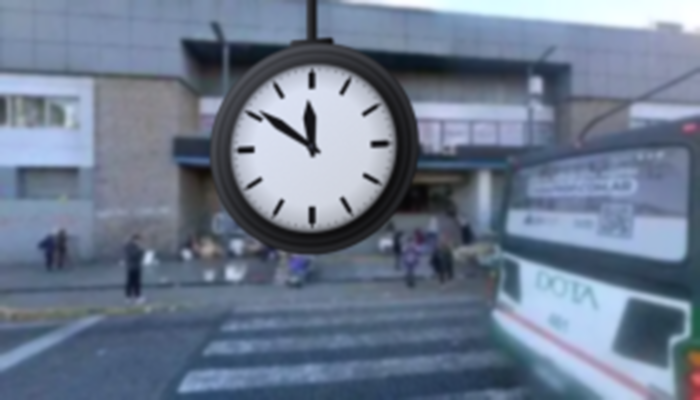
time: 11:51
